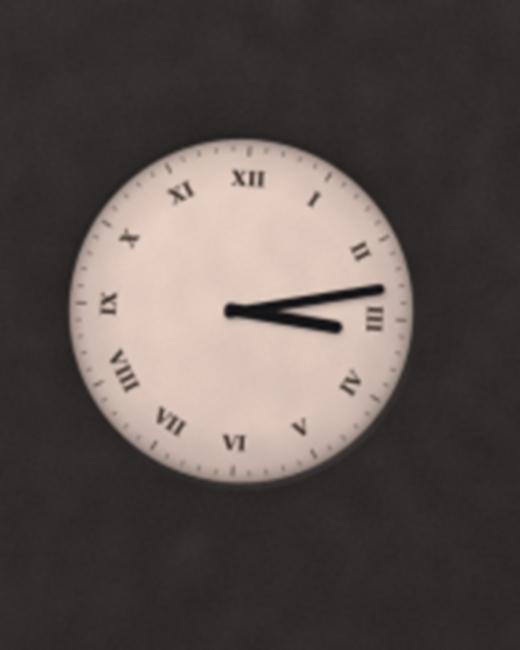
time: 3:13
